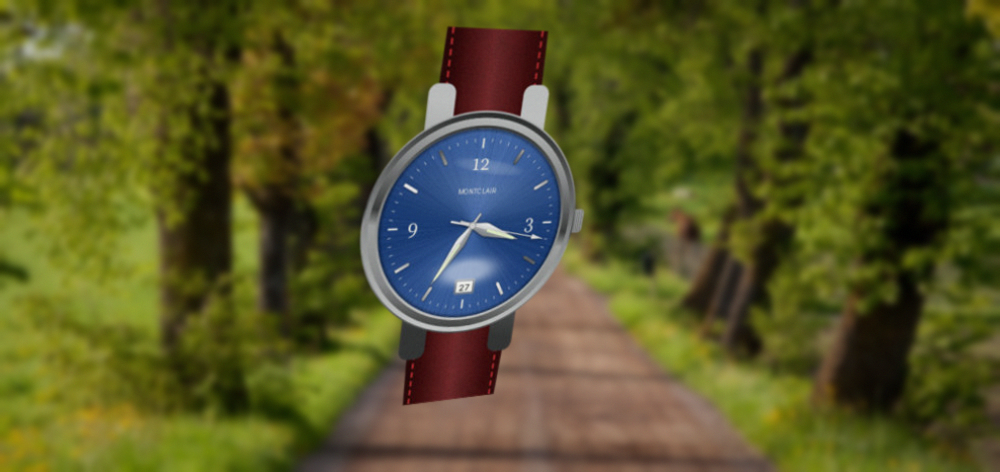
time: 3:35:17
